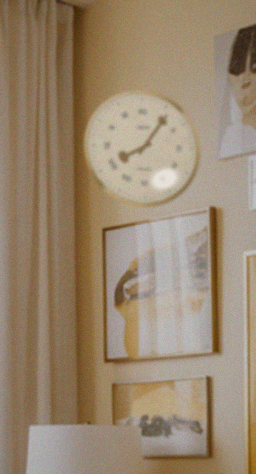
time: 8:06
